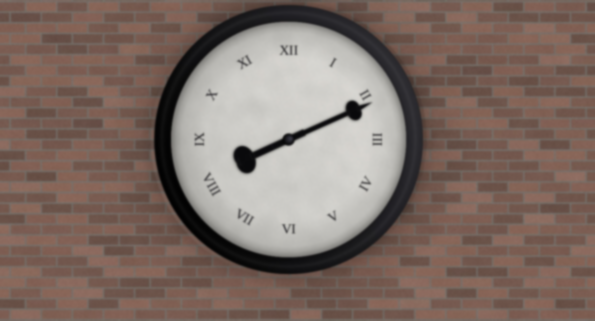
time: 8:11
